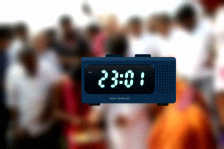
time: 23:01
